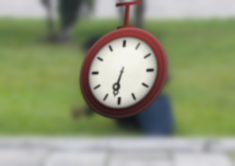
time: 6:32
